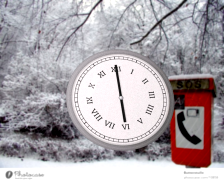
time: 6:00
